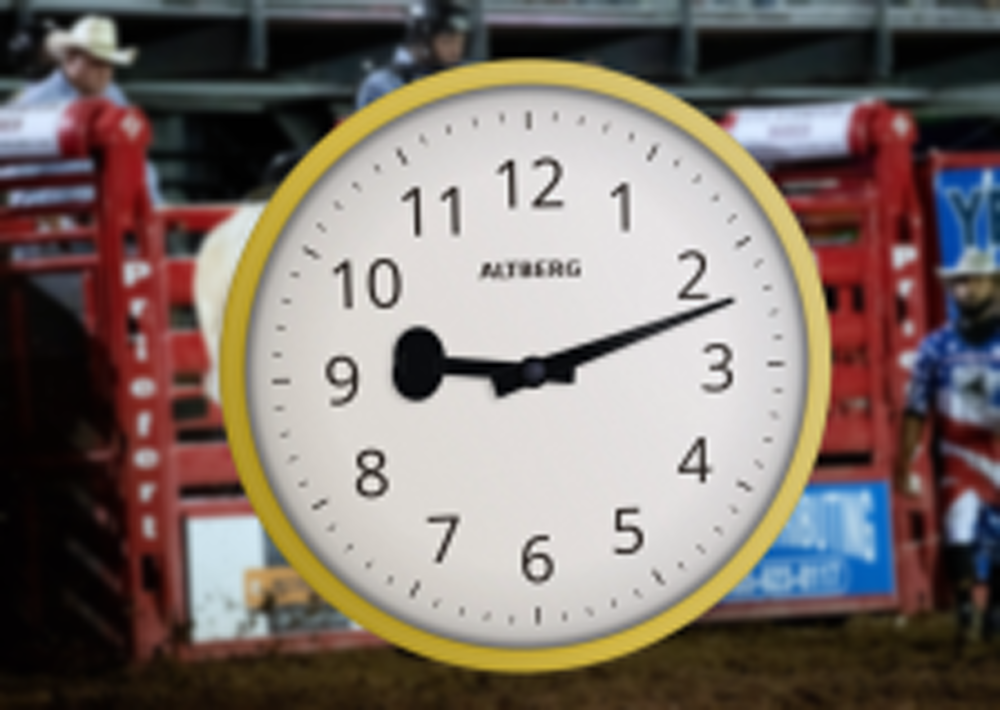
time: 9:12
